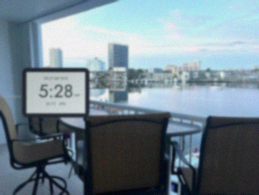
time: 5:28
